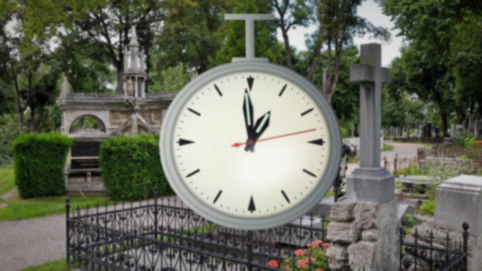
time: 12:59:13
